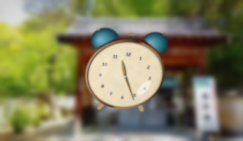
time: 11:26
